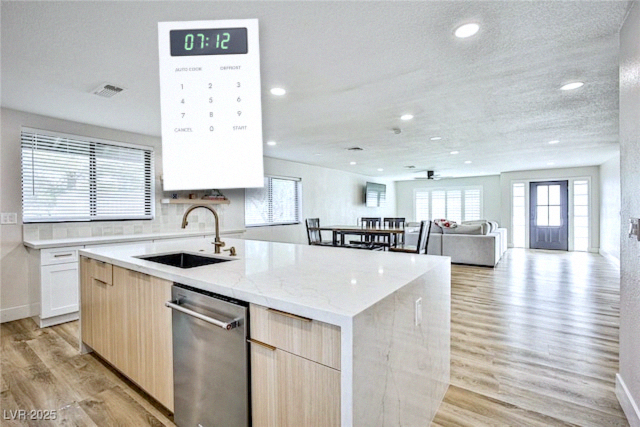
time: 7:12
